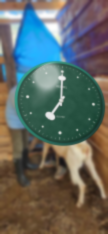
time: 7:00
